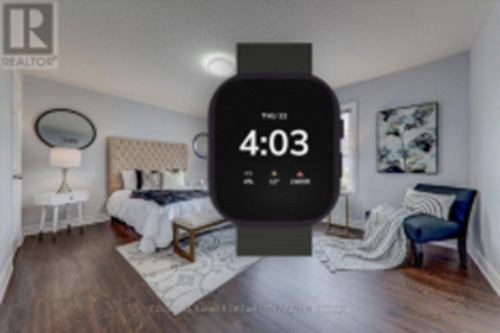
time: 4:03
